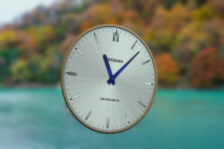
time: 11:07
